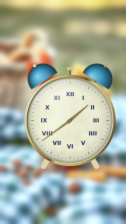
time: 1:39
